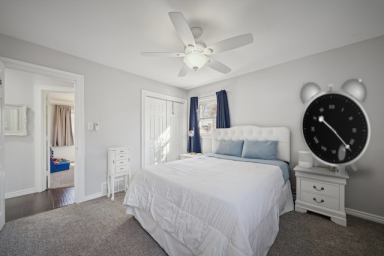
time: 10:23
